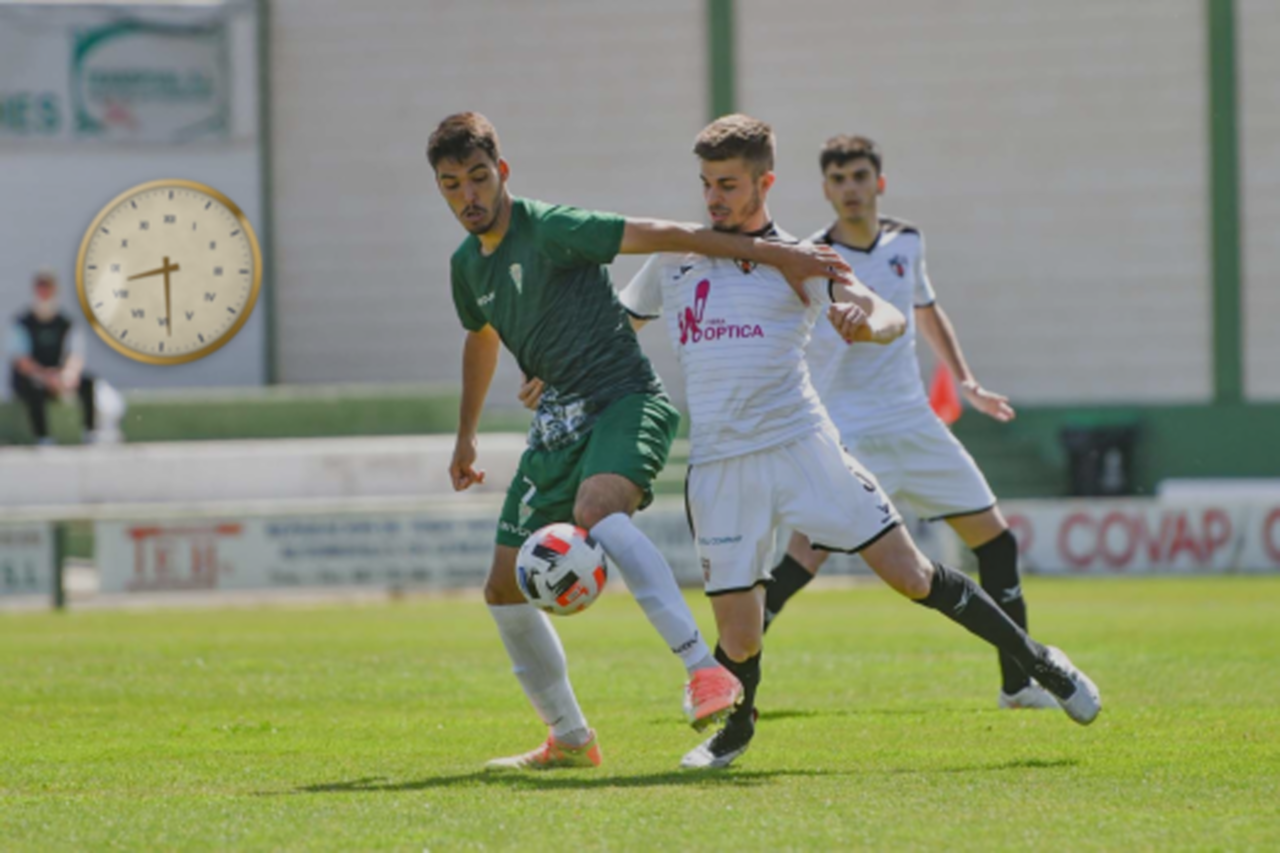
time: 8:29
